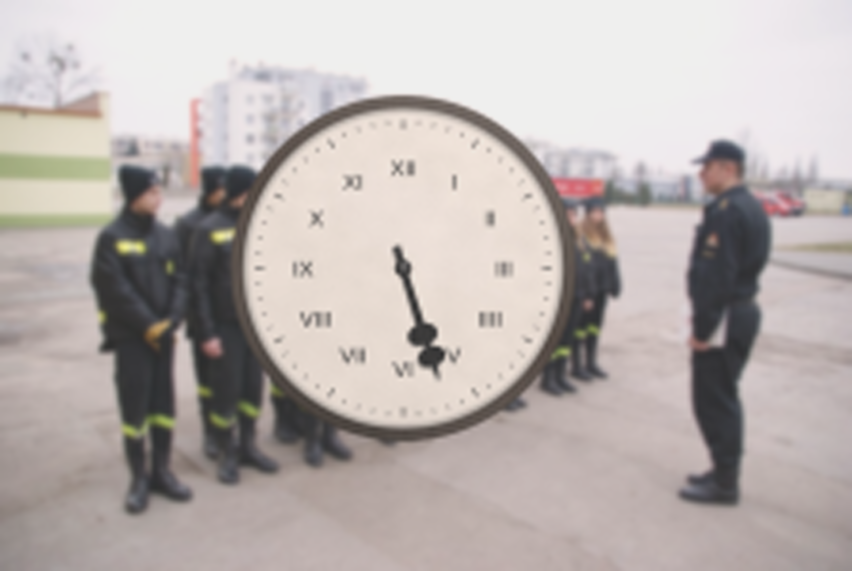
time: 5:27
